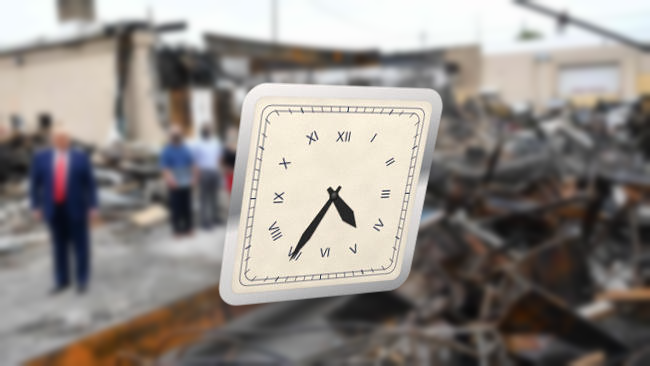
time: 4:35
